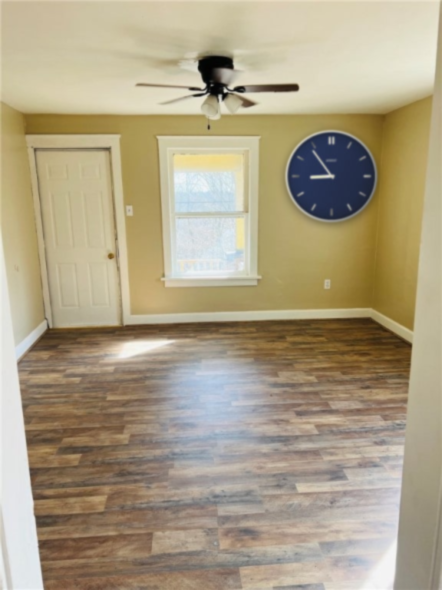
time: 8:54
